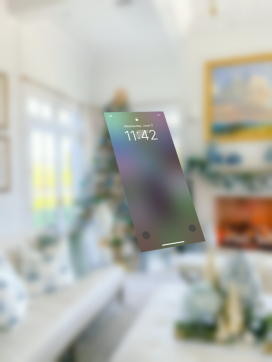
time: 11:42
